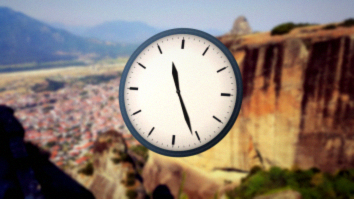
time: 11:26
